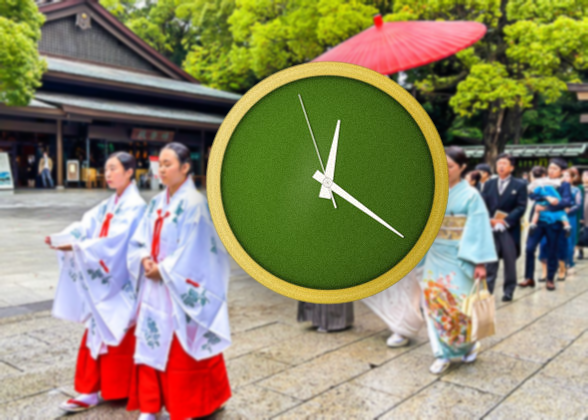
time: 12:20:57
